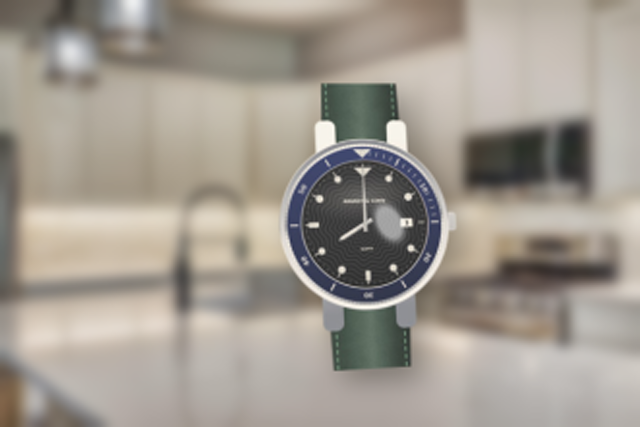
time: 8:00
